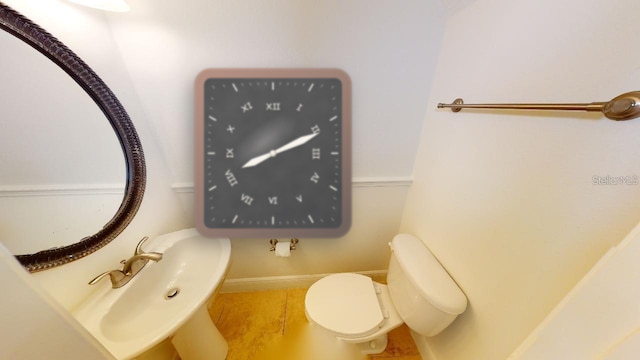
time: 8:11
